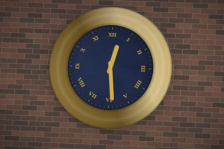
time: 12:29
